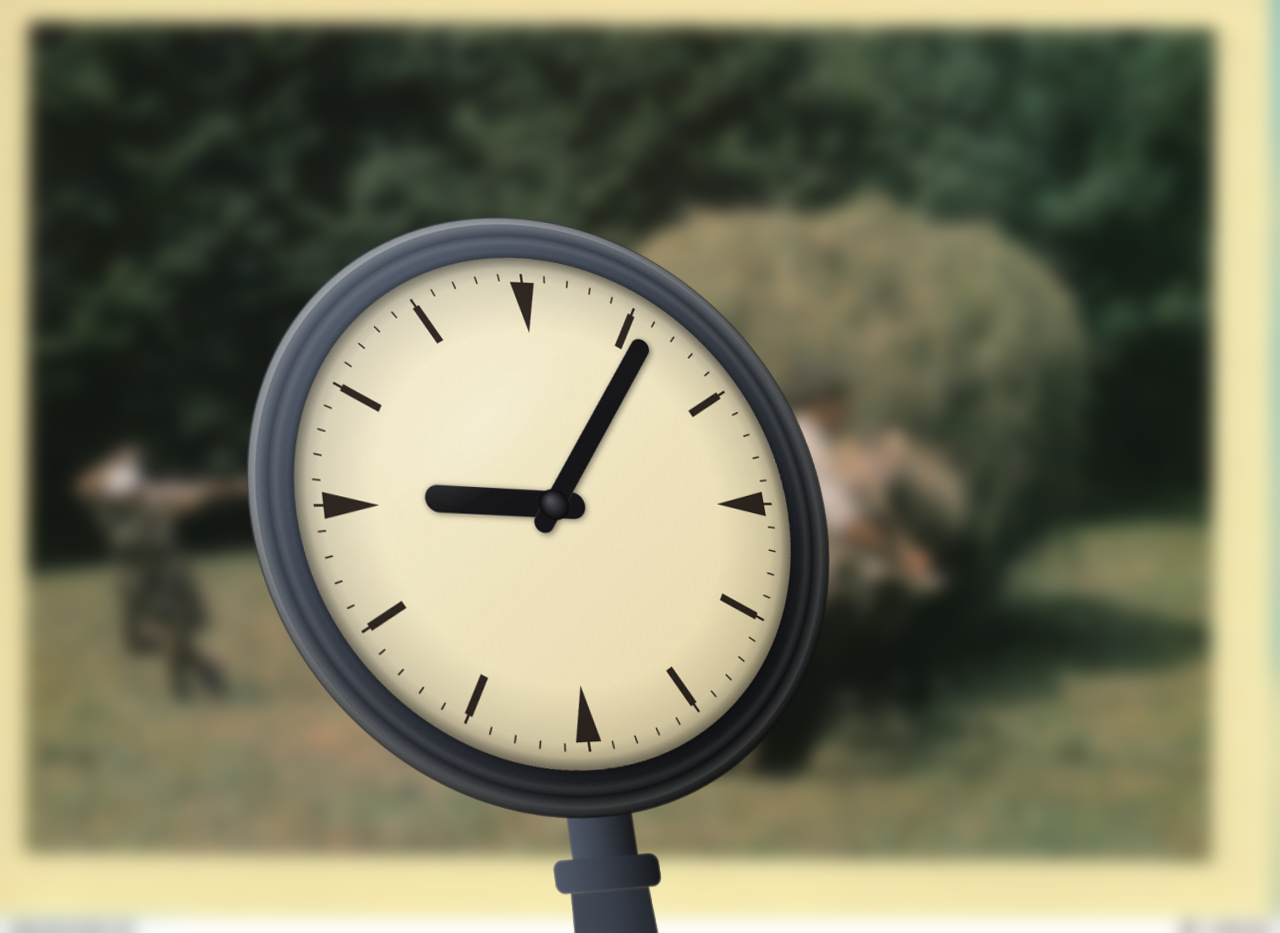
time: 9:06
